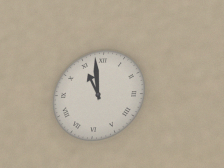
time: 10:58
